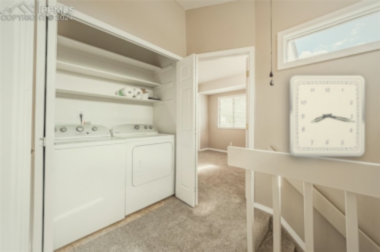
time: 8:17
